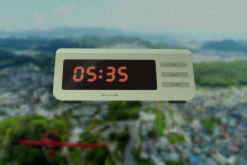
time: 5:35
